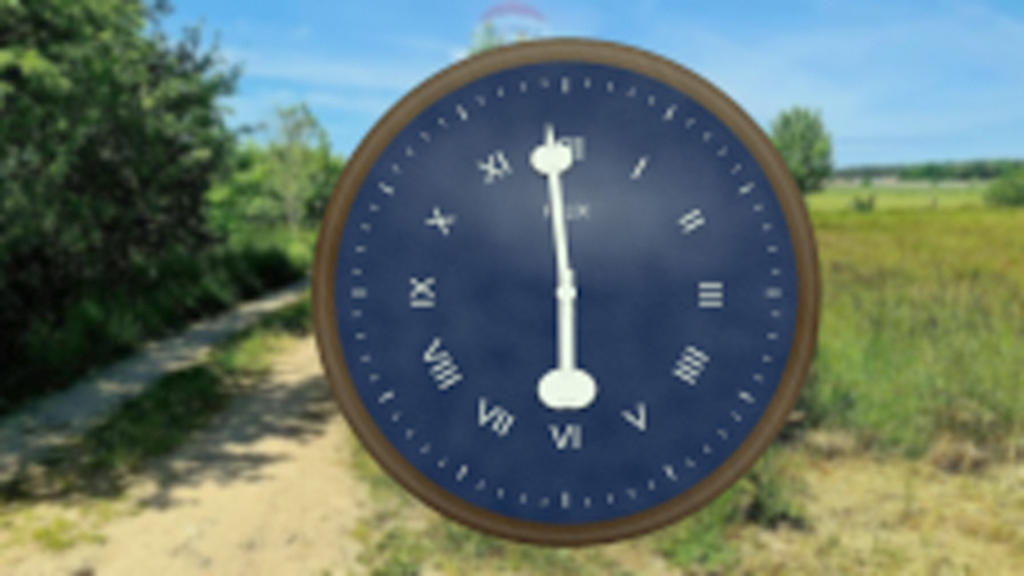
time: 5:59
